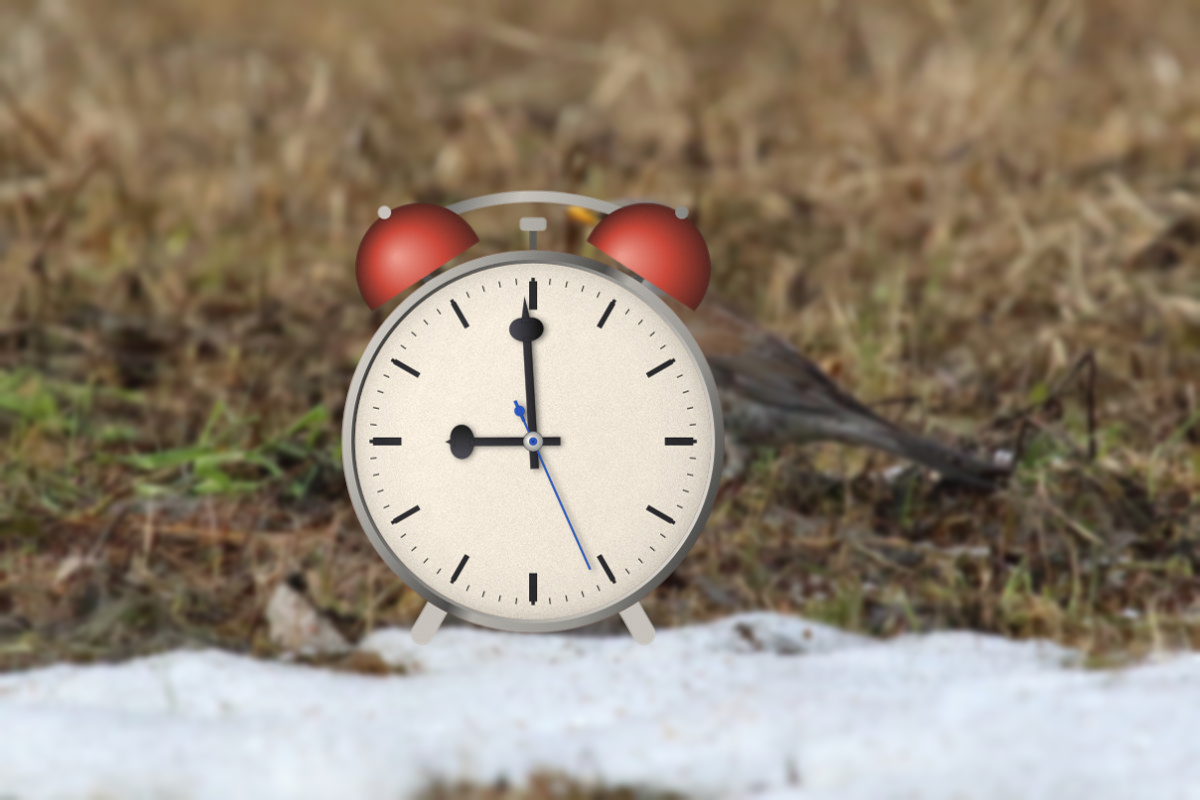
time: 8:59:26
